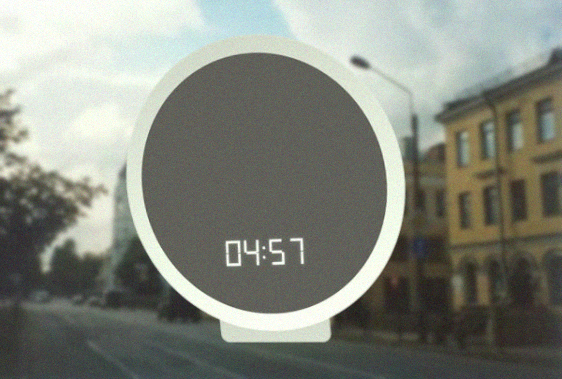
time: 4:57
